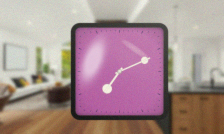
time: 7:11
